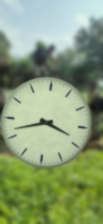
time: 3:42
